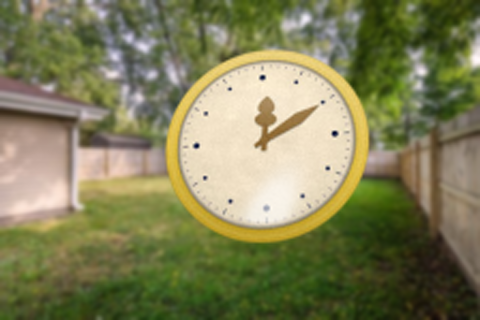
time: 12:10
